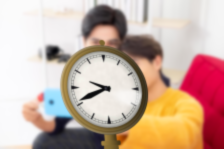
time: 9:41
